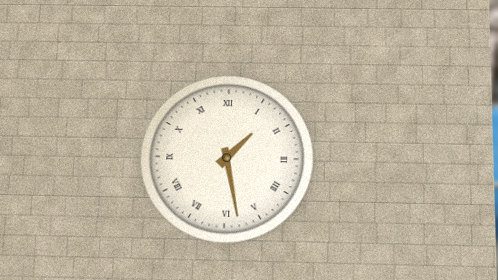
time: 1:28
